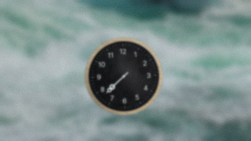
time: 7:38
